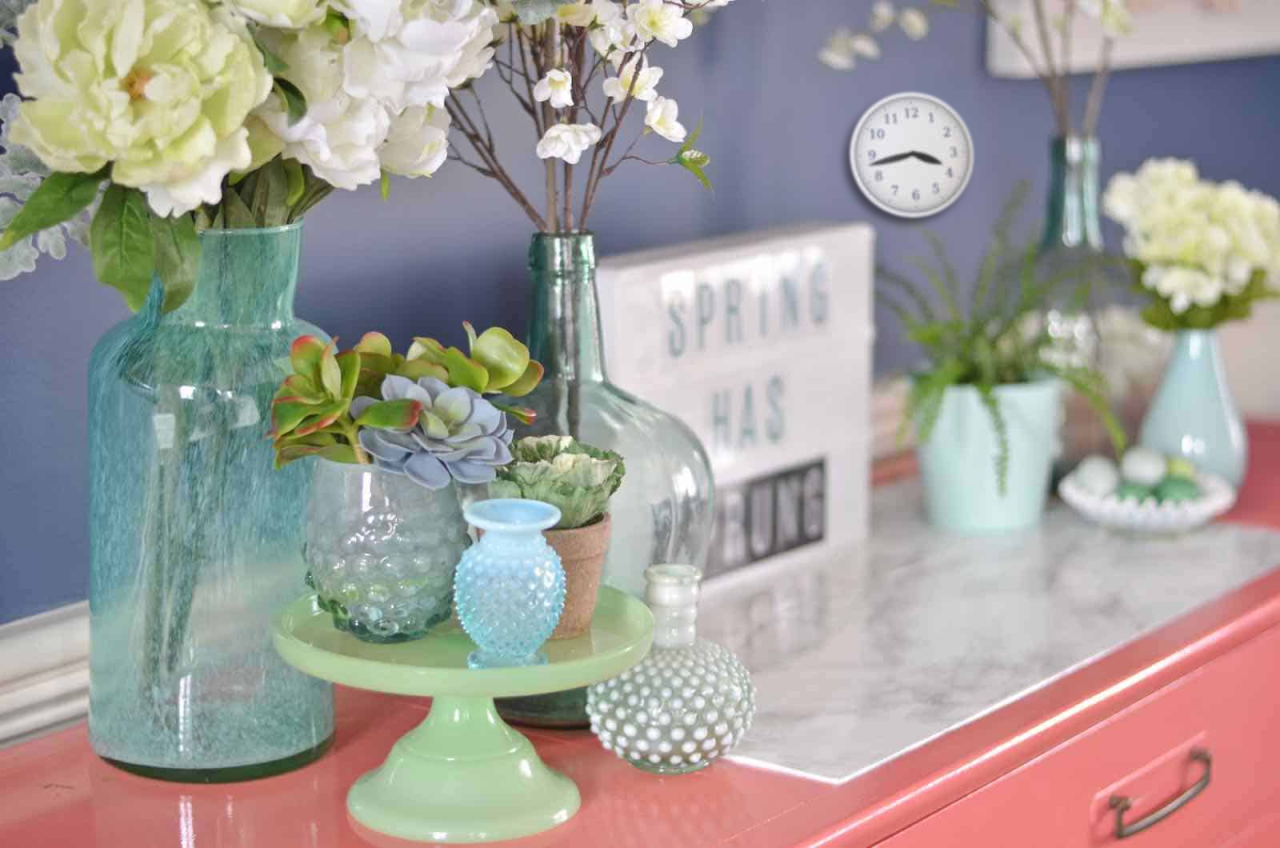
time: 3:43
